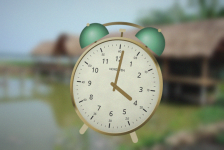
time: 4:01
